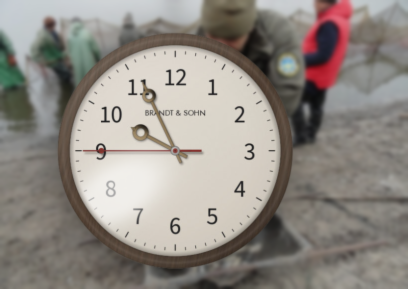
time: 9:55:45
